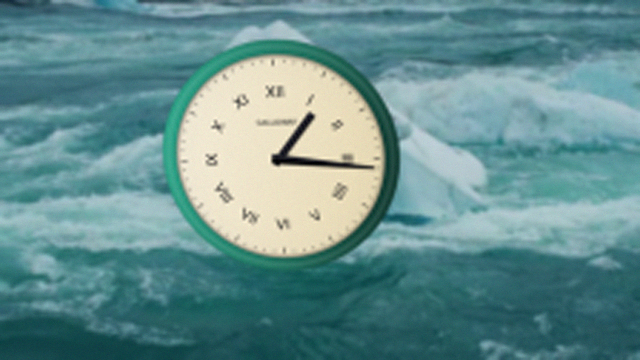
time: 1:16
